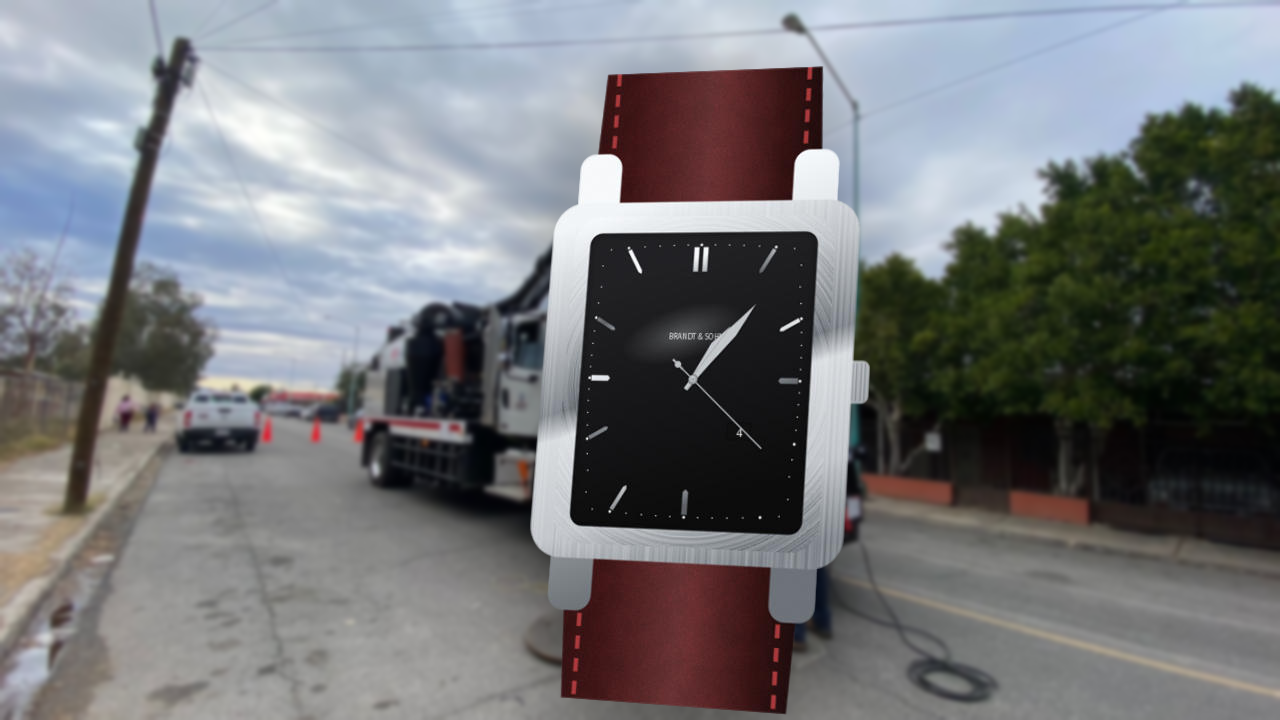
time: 1:06:22
